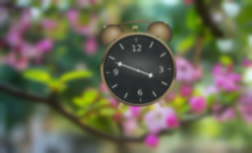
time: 3:49
